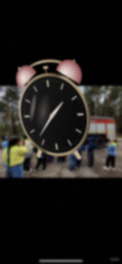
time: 1:37
